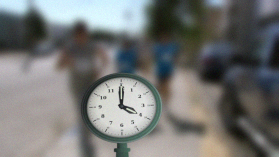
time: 4:00
